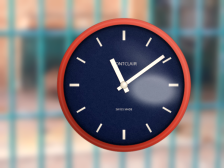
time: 11:09
